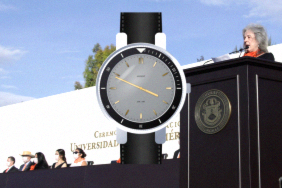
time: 3:49
